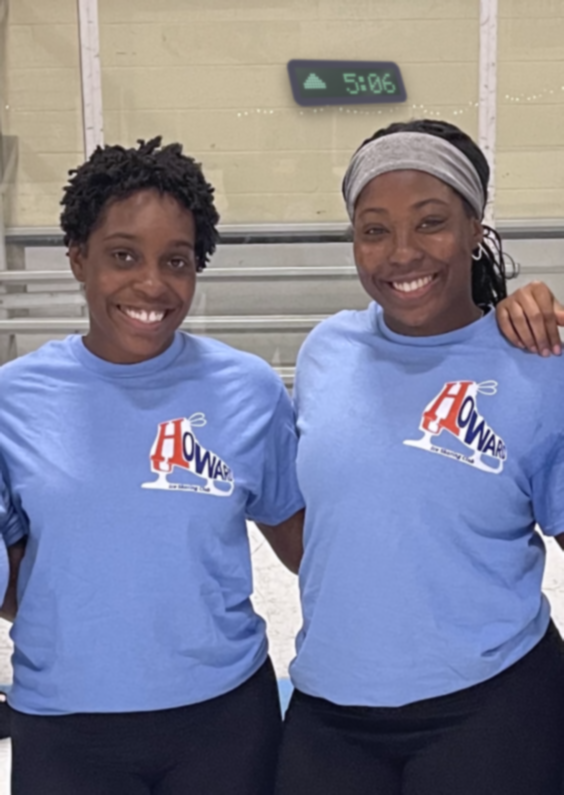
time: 5:06
